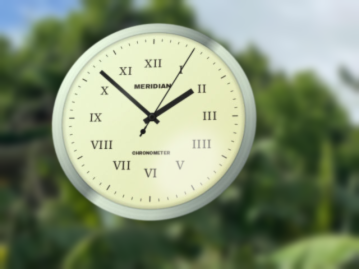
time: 1:52:05
